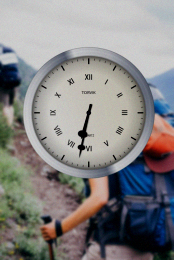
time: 6:32
